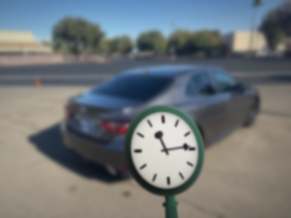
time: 11:14
